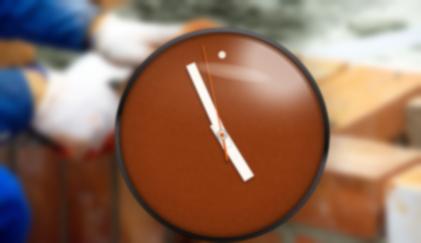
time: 4:55:58
